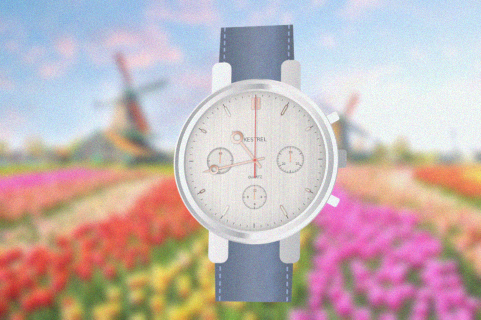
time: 10:43
